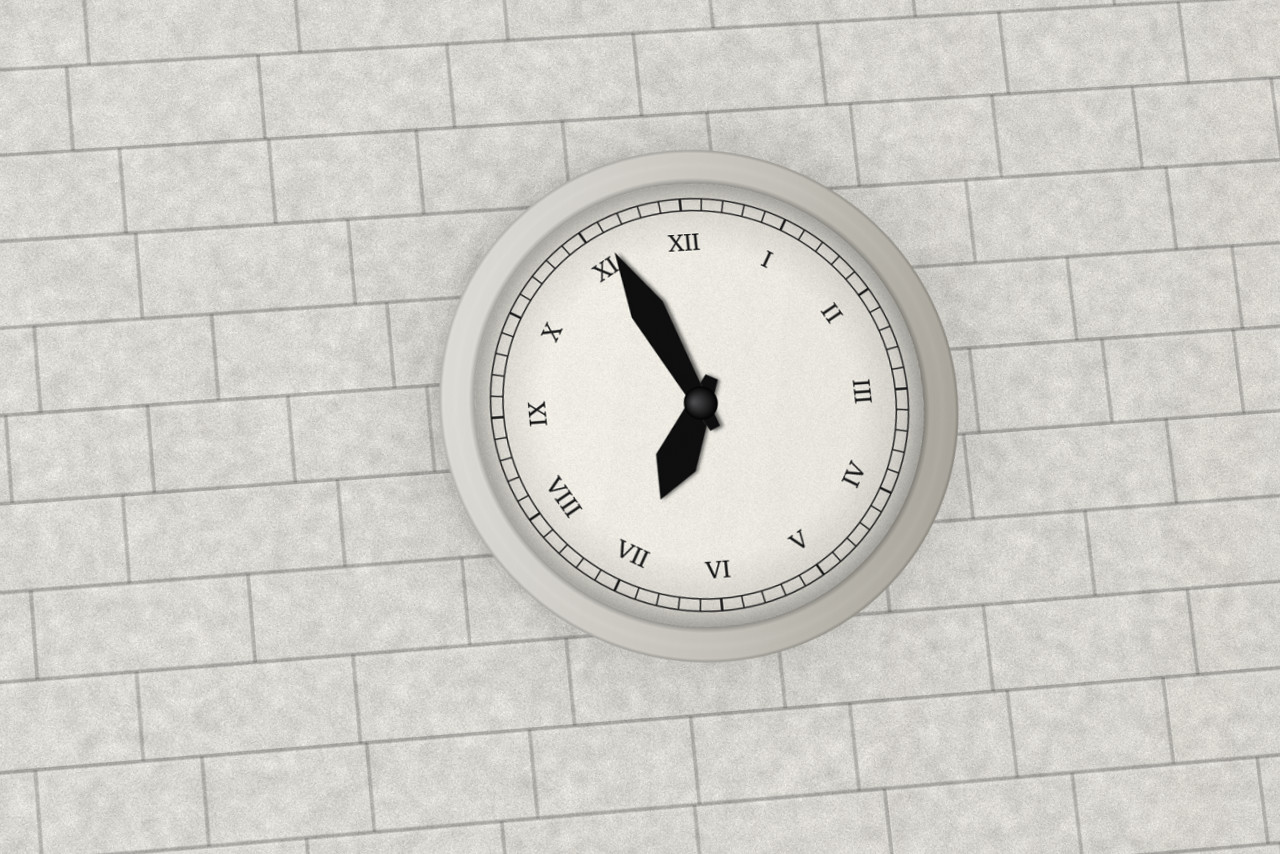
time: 6:56
